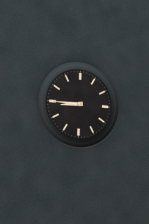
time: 8:45
